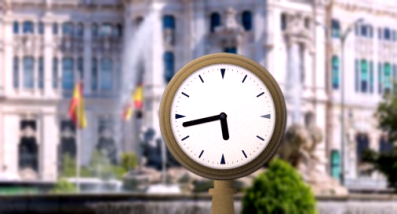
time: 5:43
